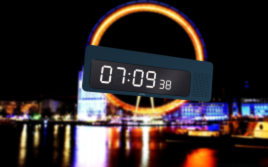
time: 7:09:38
